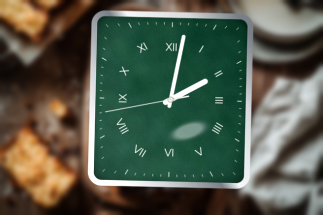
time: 2:01:43
